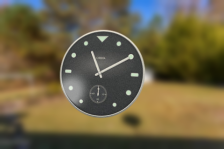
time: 11:10
